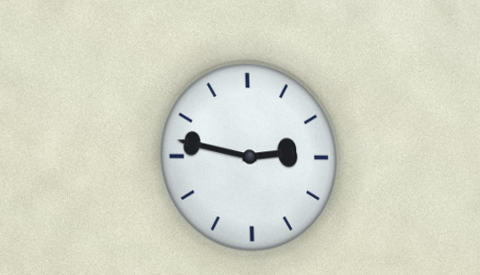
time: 2:47
